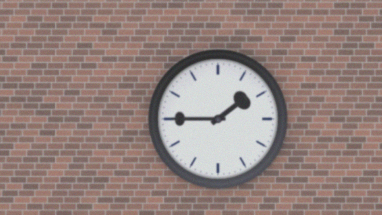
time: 1:45
